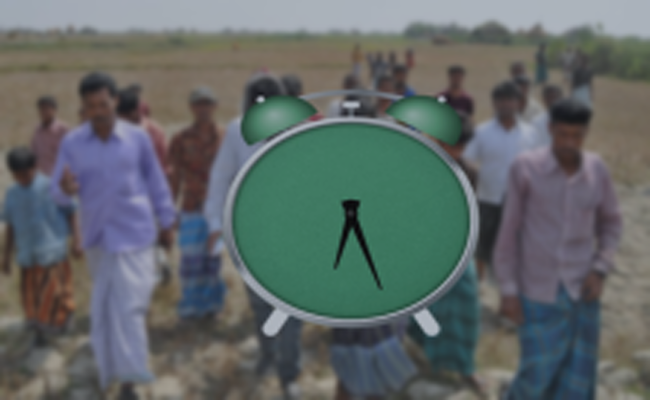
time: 6:27
